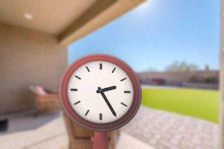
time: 2:25
